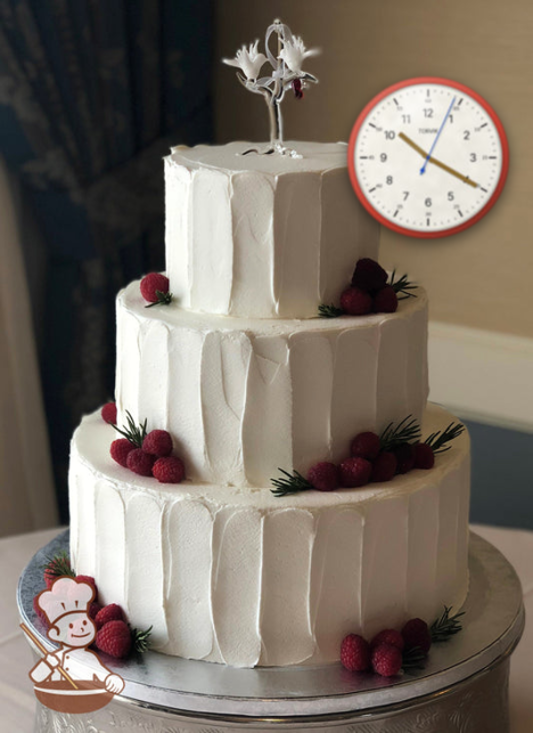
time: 10:20:04
